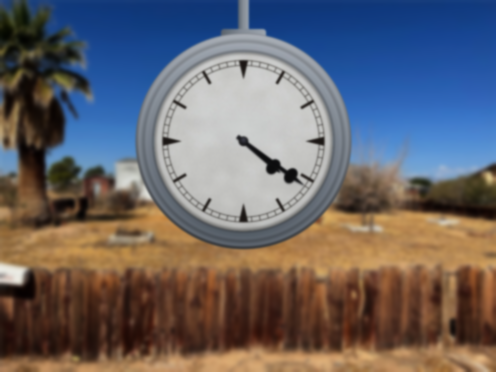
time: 4:21
